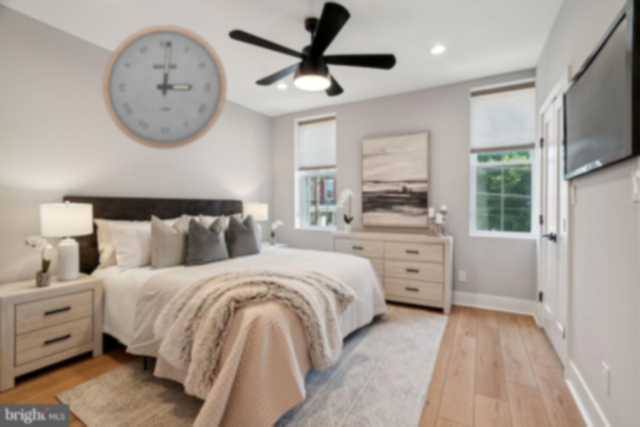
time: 3:01
